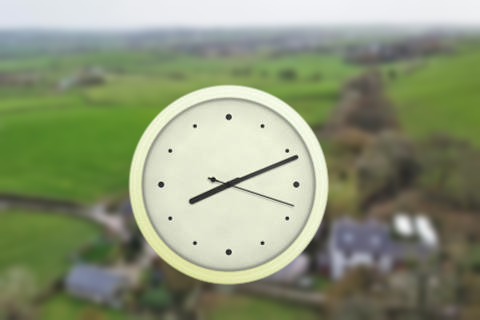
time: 8:11:18
